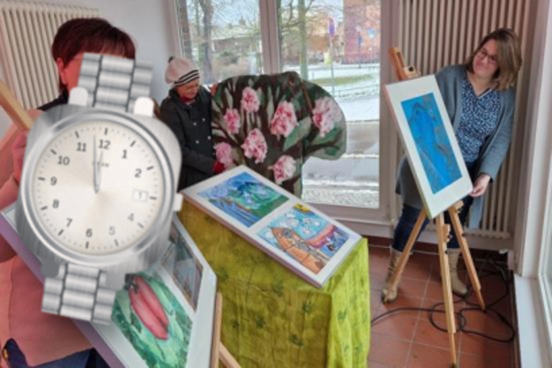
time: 11:58
